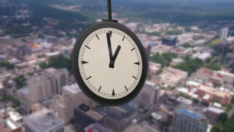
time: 12:59
